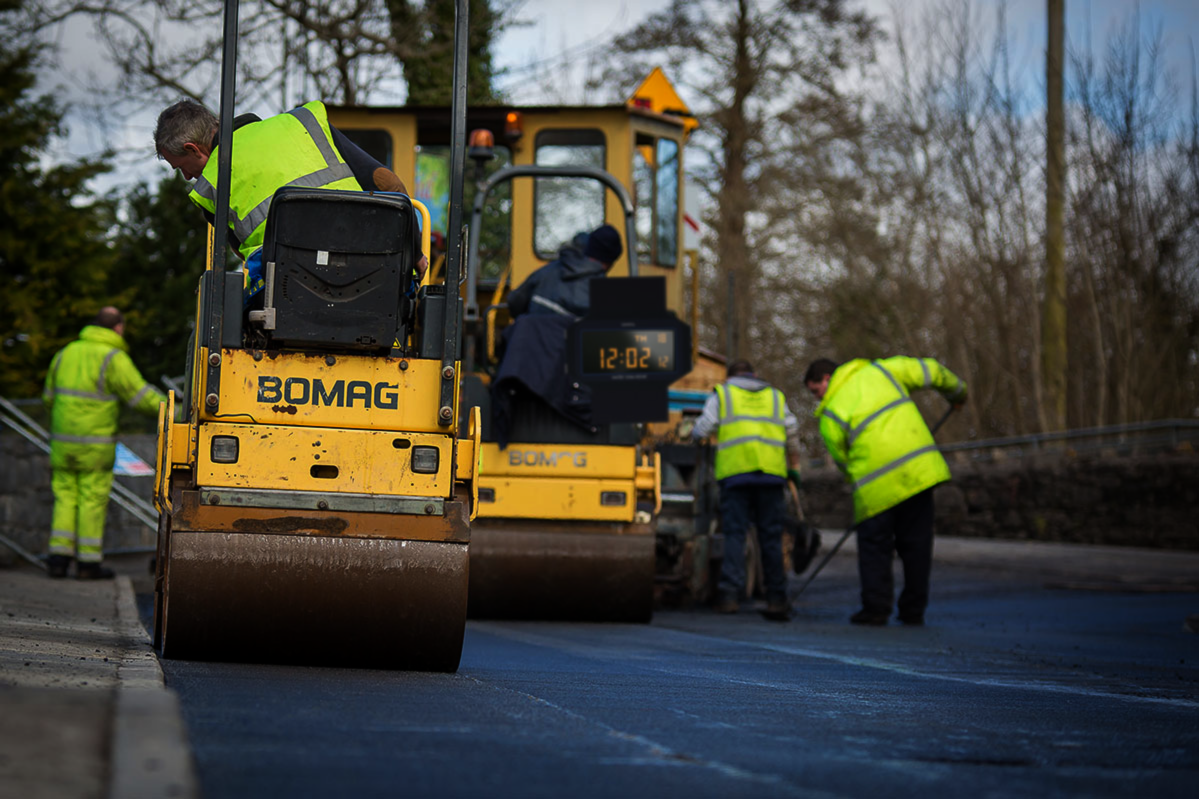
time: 12:02
